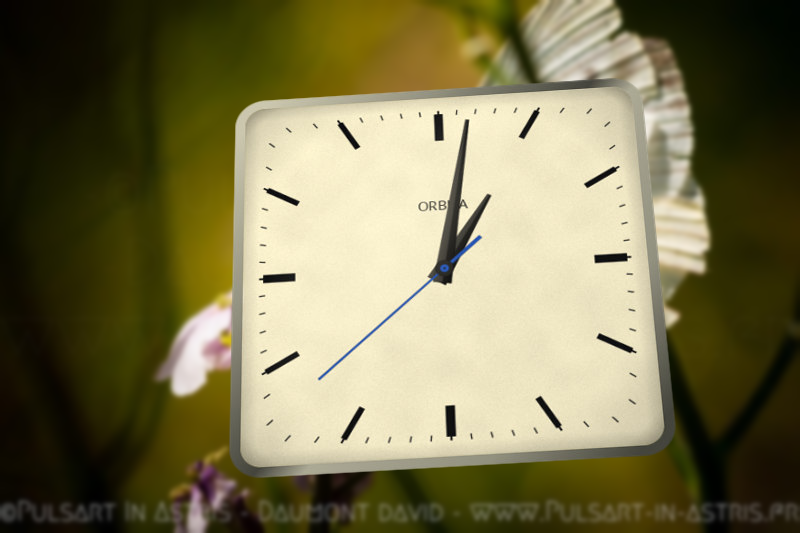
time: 1:01:38
